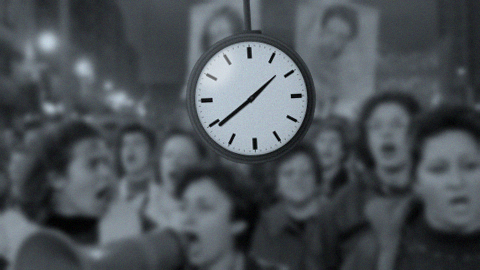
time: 1:39
